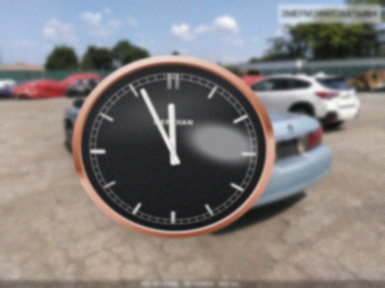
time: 11:56
